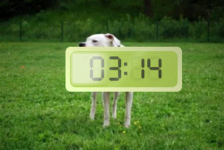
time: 3:14
